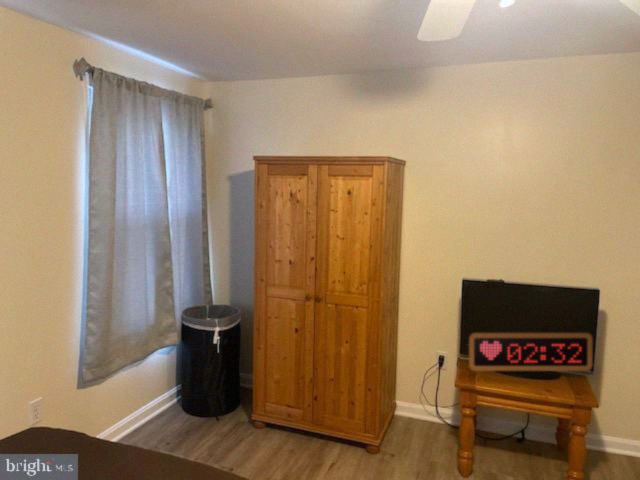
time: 2:32
